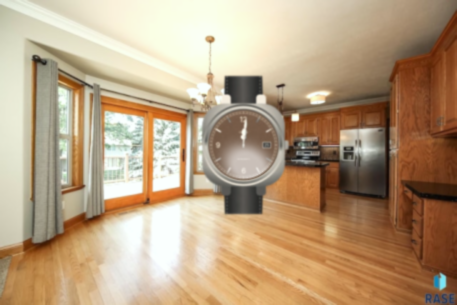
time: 12:01
